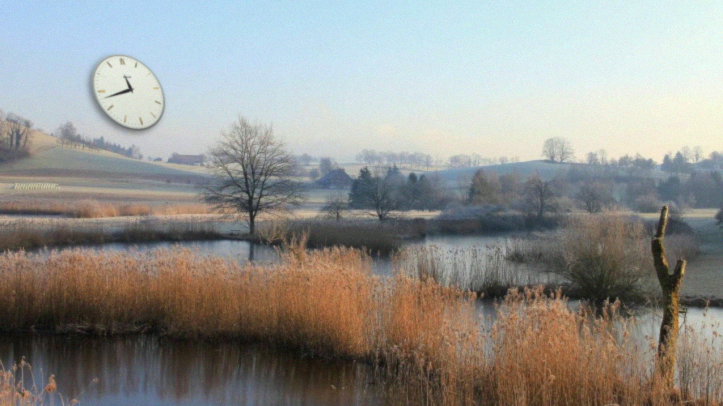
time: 11:43
